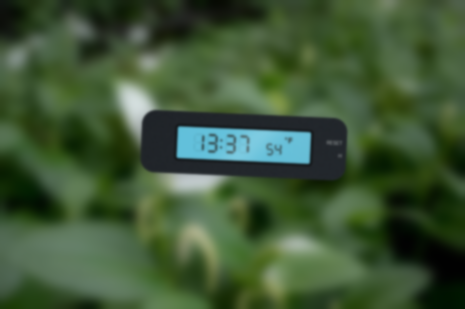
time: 13:37
